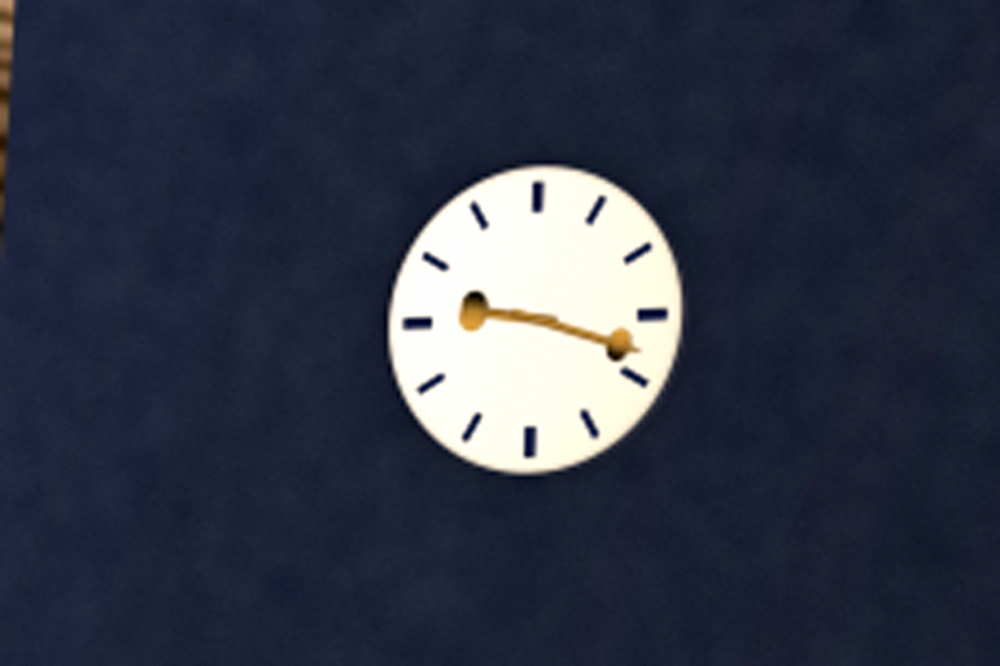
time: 9:18
